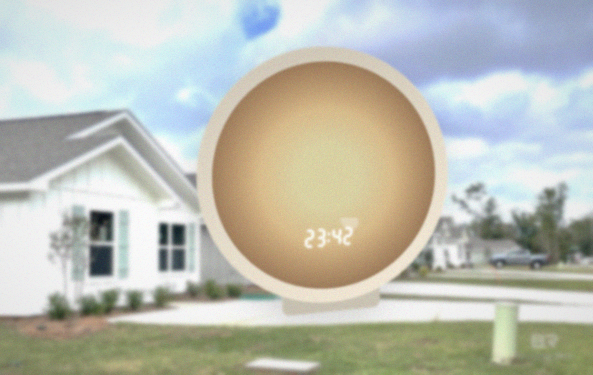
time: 23:42
